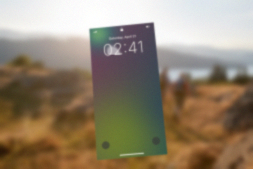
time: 2:41
